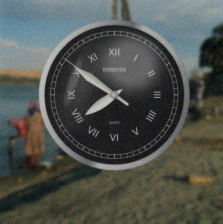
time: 7:50:51
